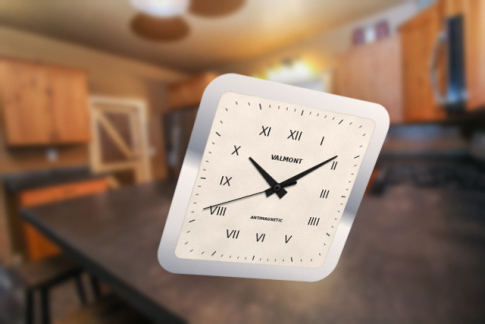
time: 10:08:41
